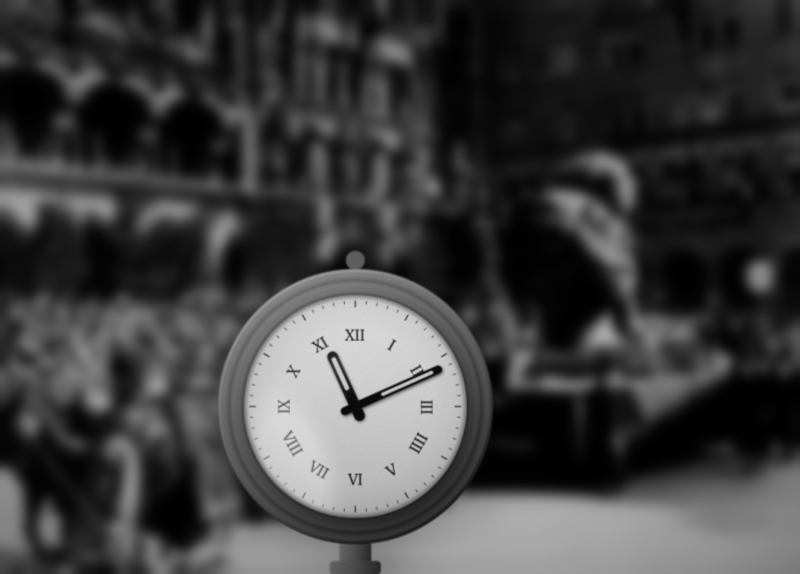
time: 11:11
